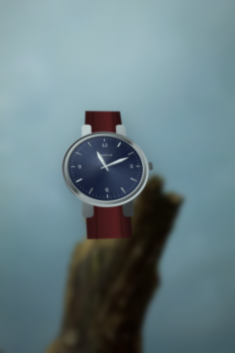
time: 11:11
